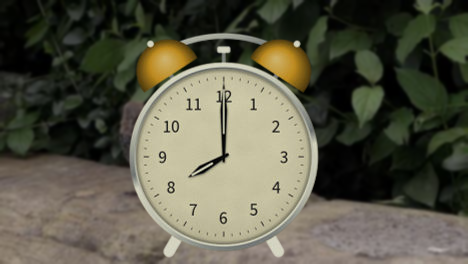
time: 8:00
